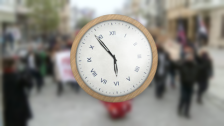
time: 5:54
